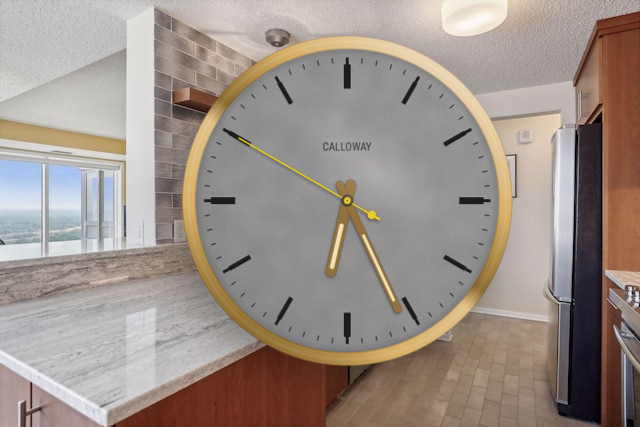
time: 6:25:50
